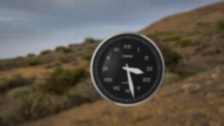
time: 3:28
